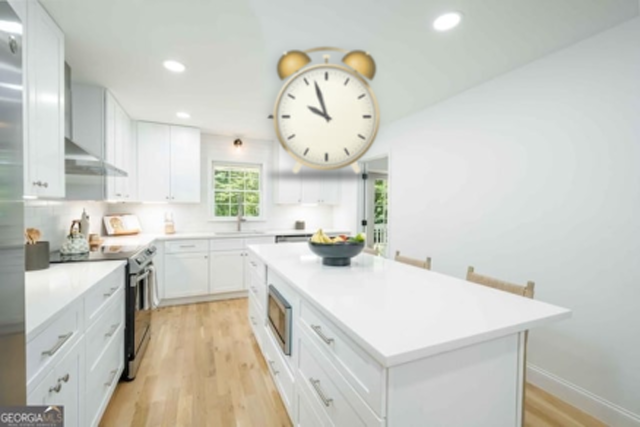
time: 9:57
